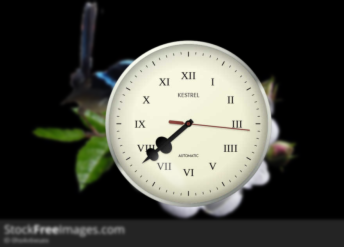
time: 7:38:16
